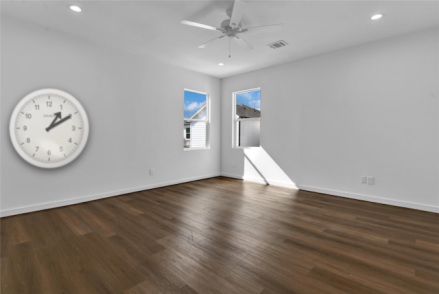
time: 1:10
